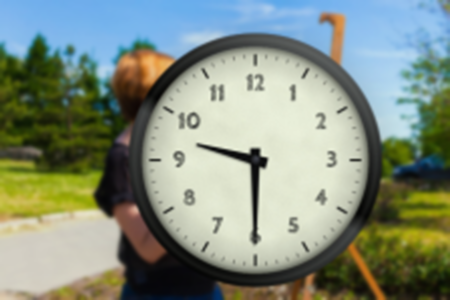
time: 9:30
